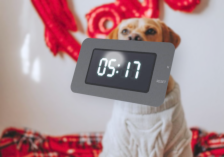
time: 5:17
